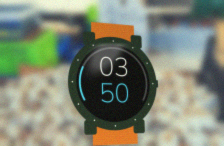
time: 3:50
